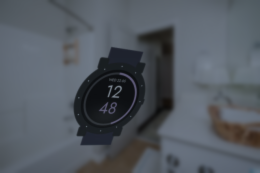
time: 12:48
